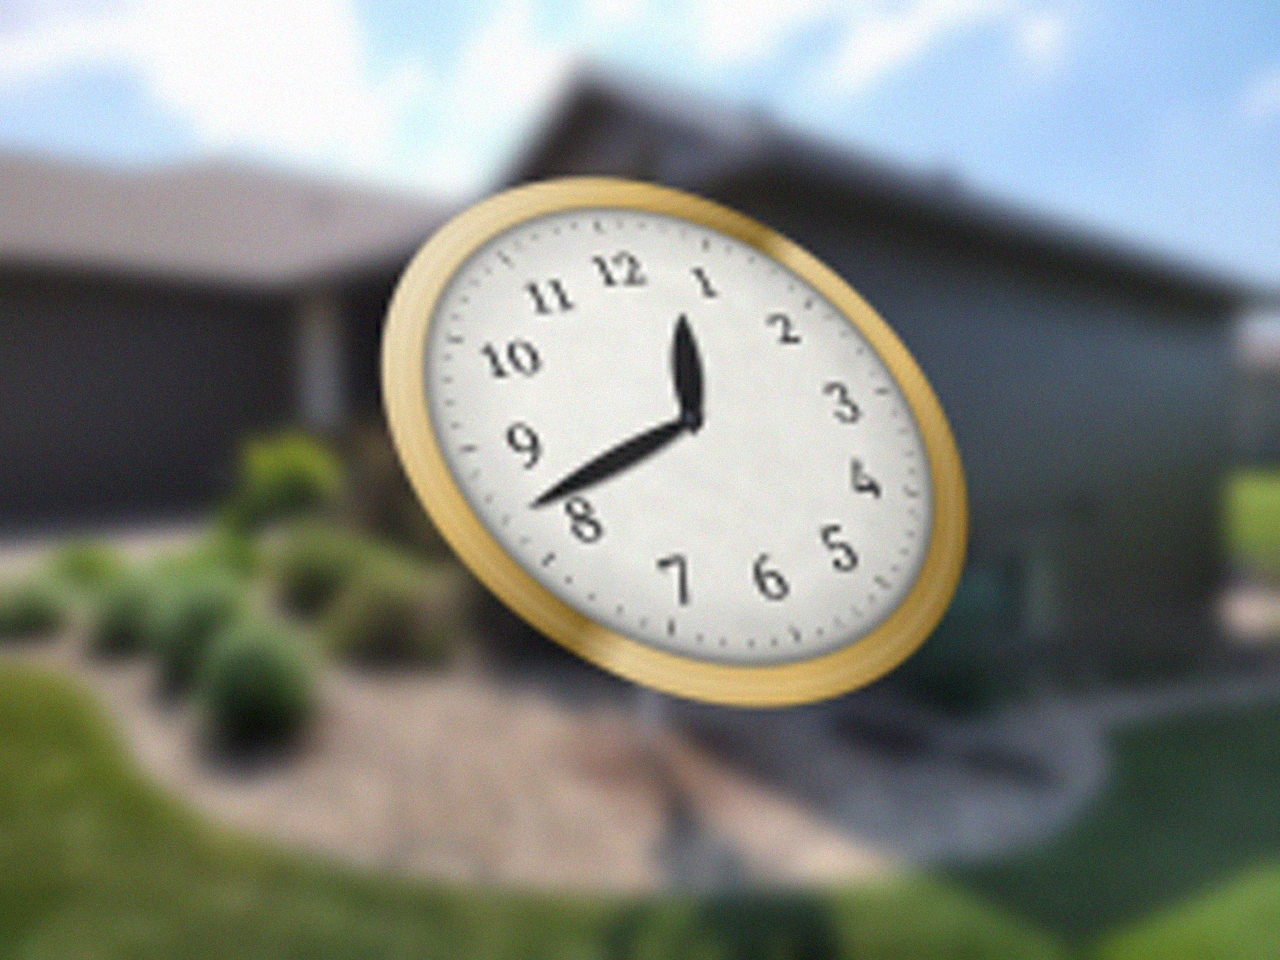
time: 12:42
